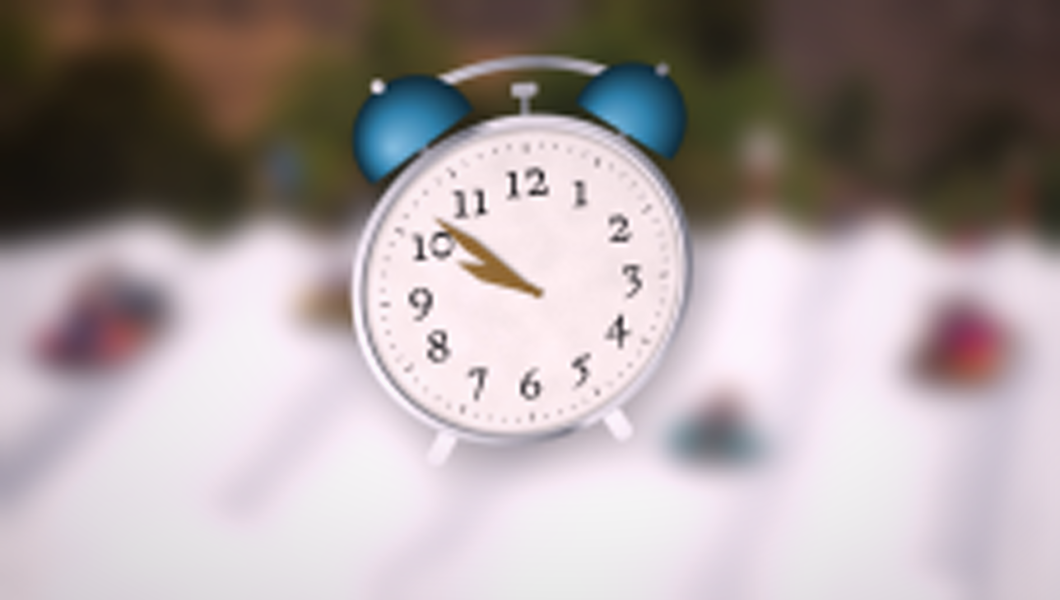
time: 9:52
